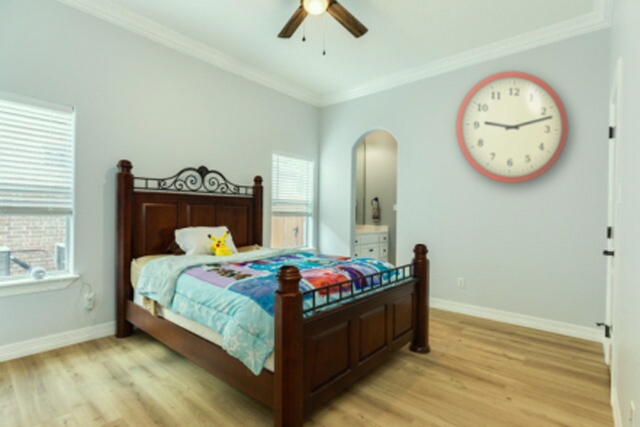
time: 9:12
